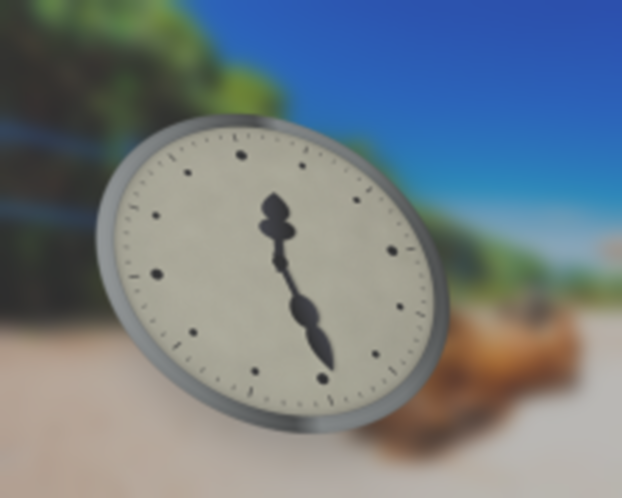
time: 12:29
